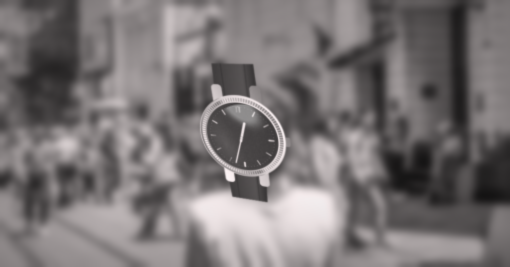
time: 12:33
